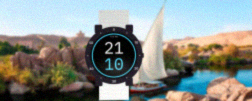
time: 21:10
